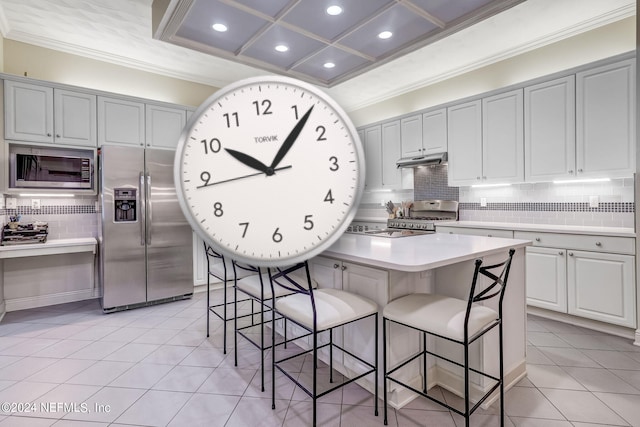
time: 10:06:44
